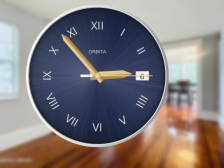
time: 2:53:15
